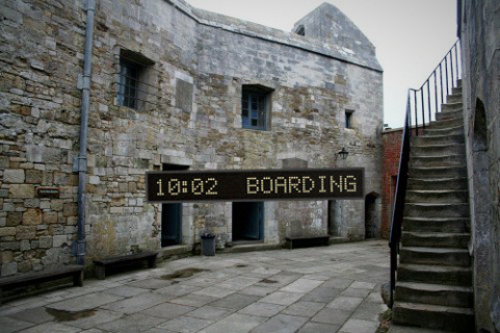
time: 10:02
